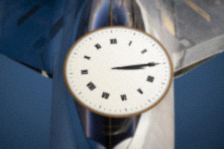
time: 3:15
